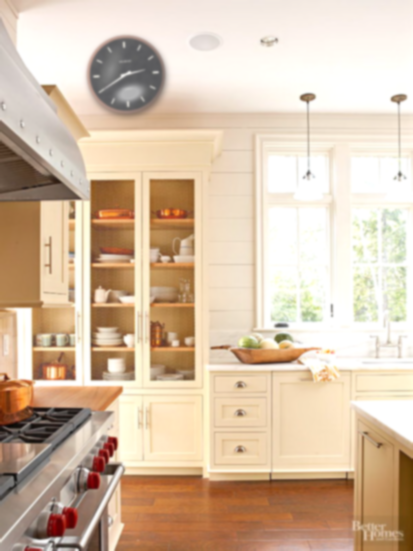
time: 2:40
